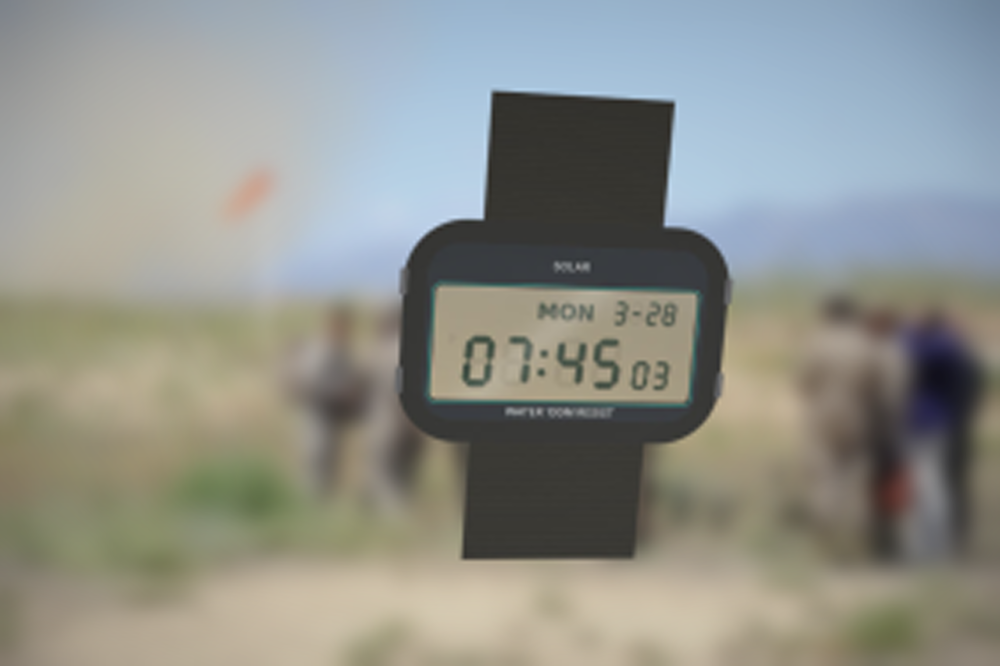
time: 7:45:03
